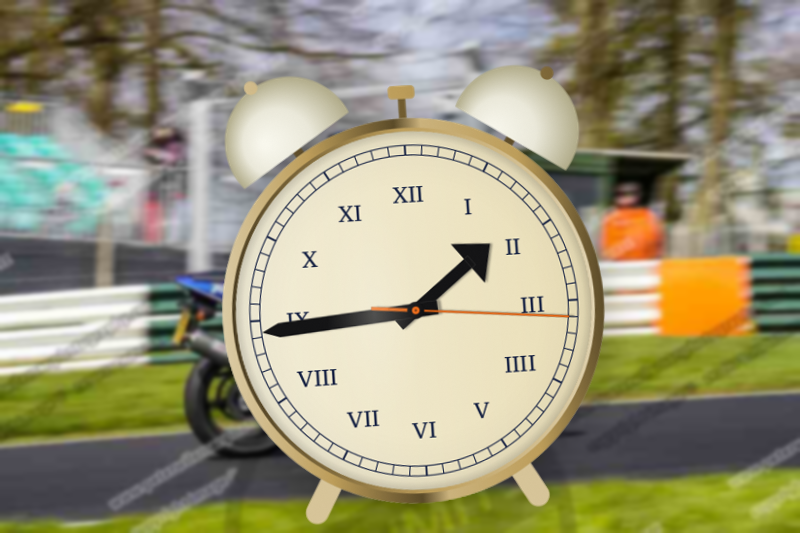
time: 1:44:16
